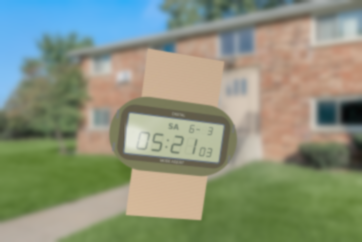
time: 5:21
